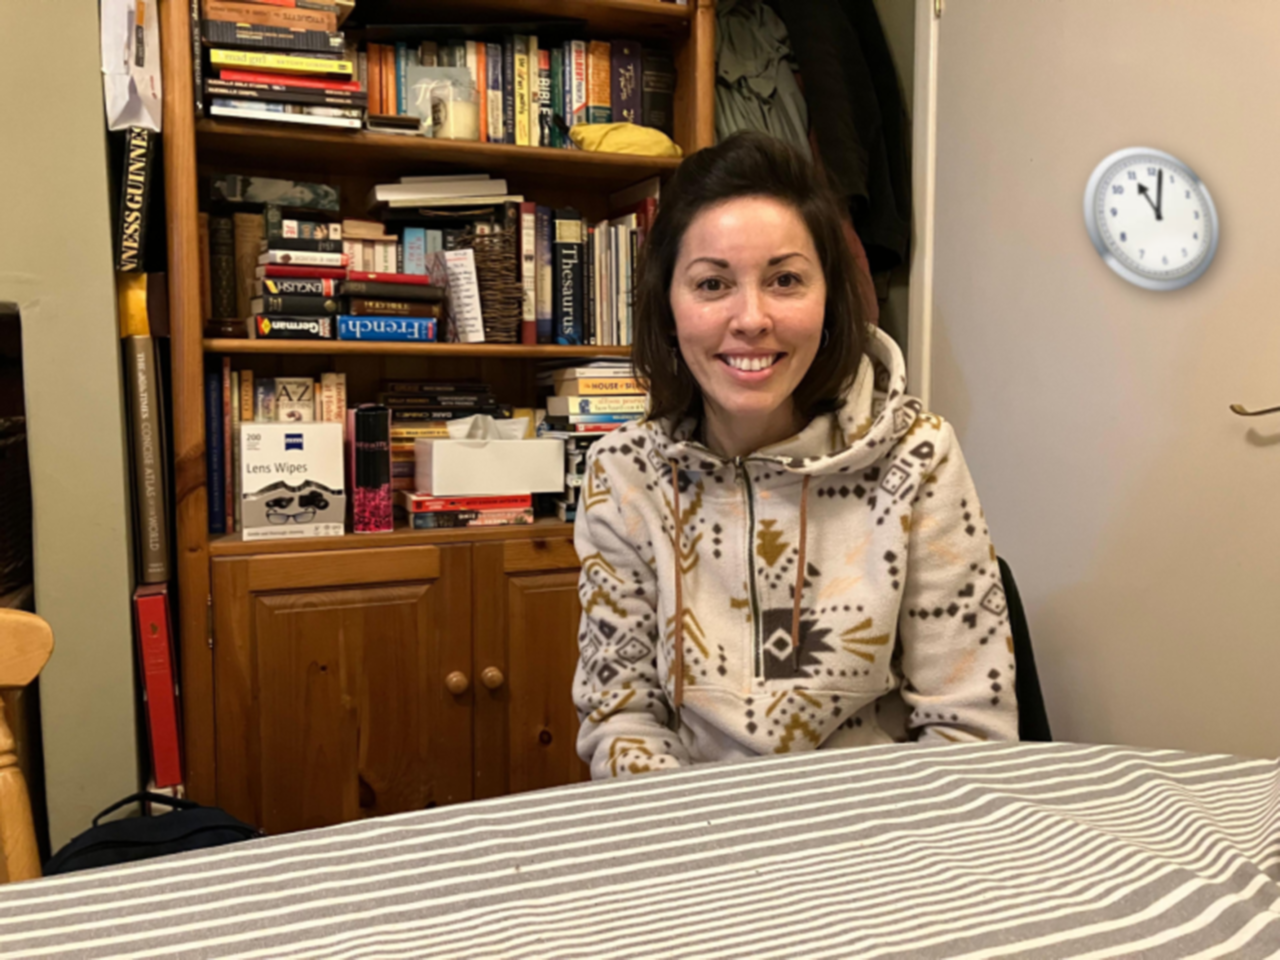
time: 11:02
